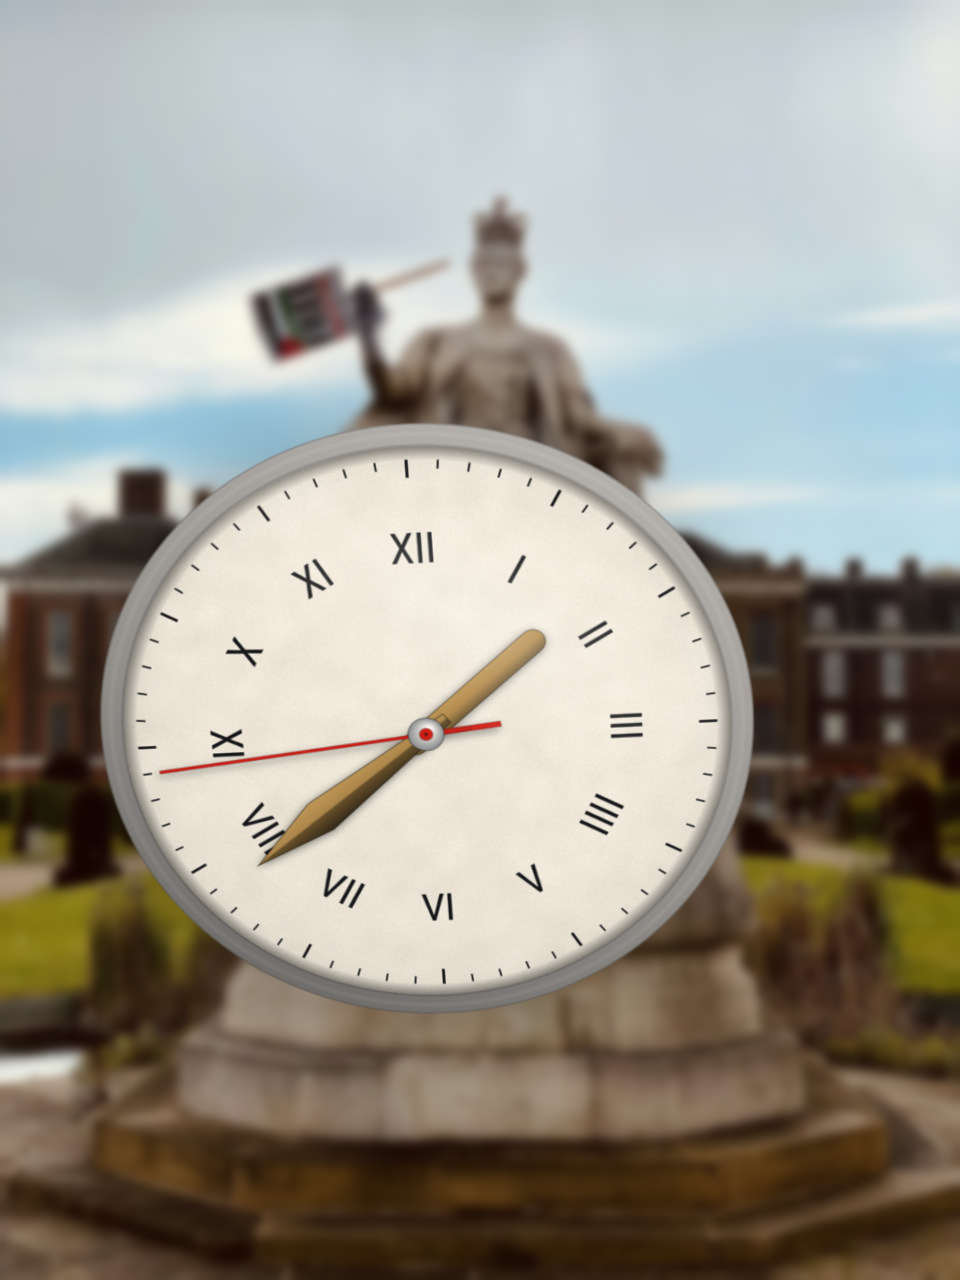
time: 1:38:44
